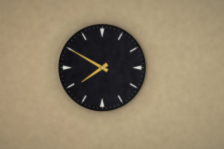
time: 7:50
